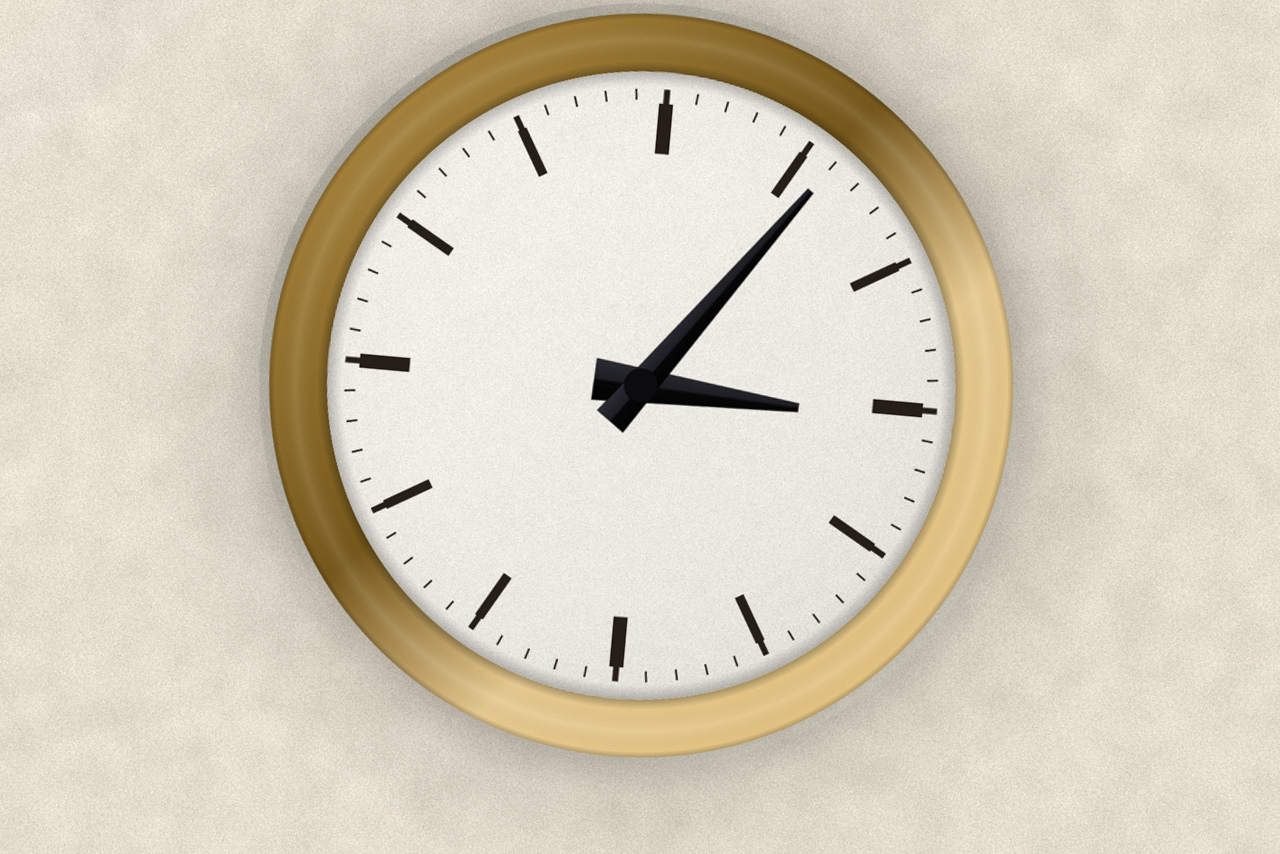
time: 3:06
